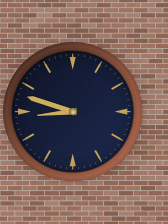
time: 8:48
